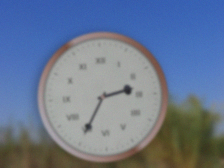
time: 2:35
